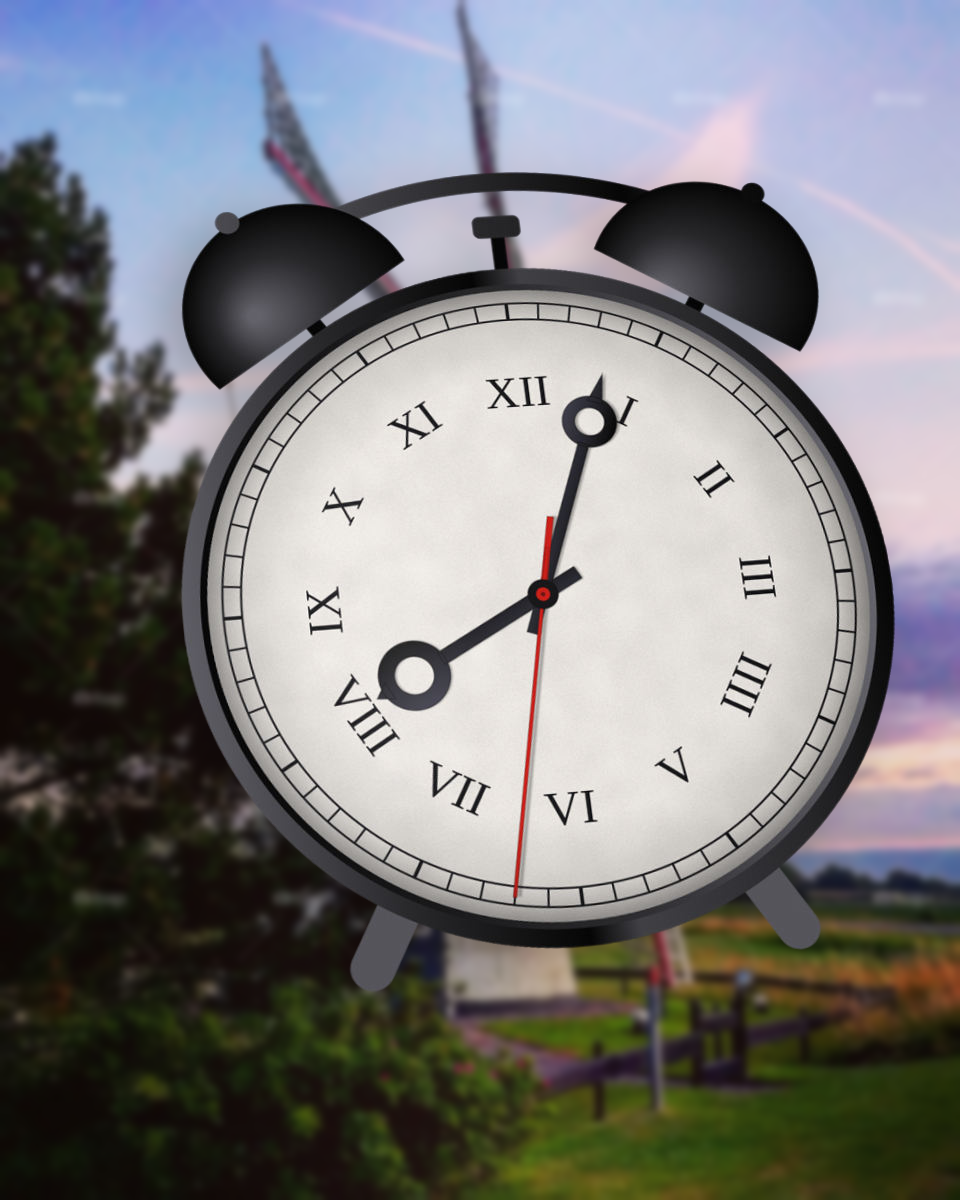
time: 8:03:32
